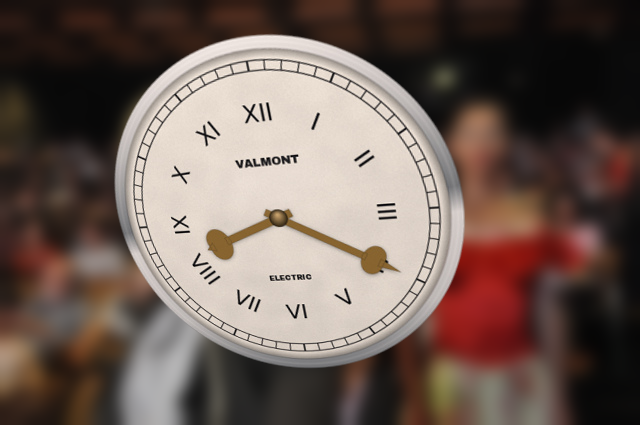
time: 8:20
